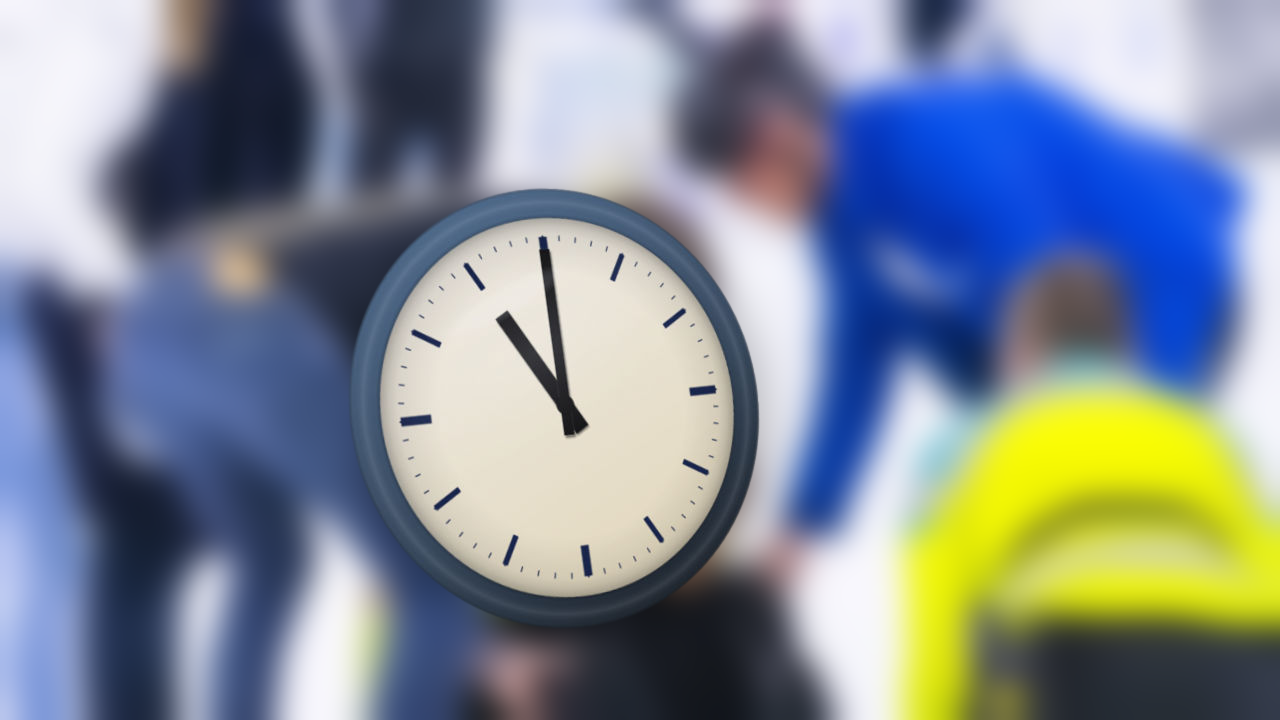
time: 11:00
